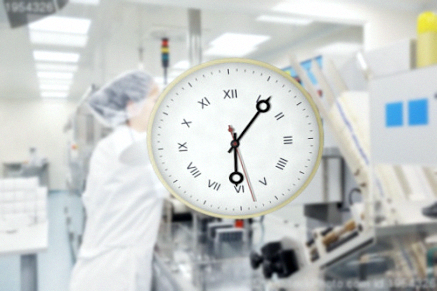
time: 6:06:28
